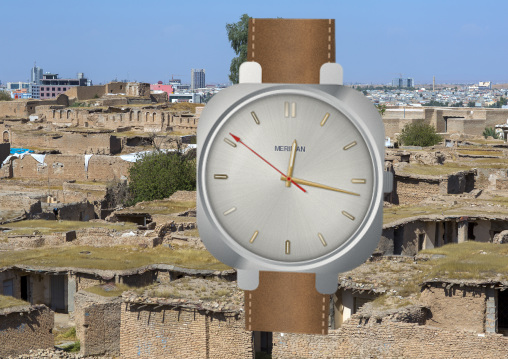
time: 12:16:51
